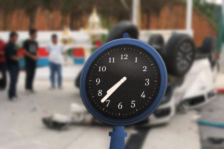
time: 7:37
